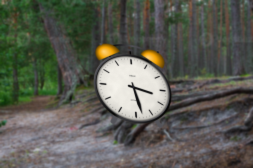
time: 3:28
